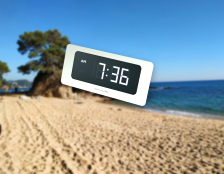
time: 7:36
